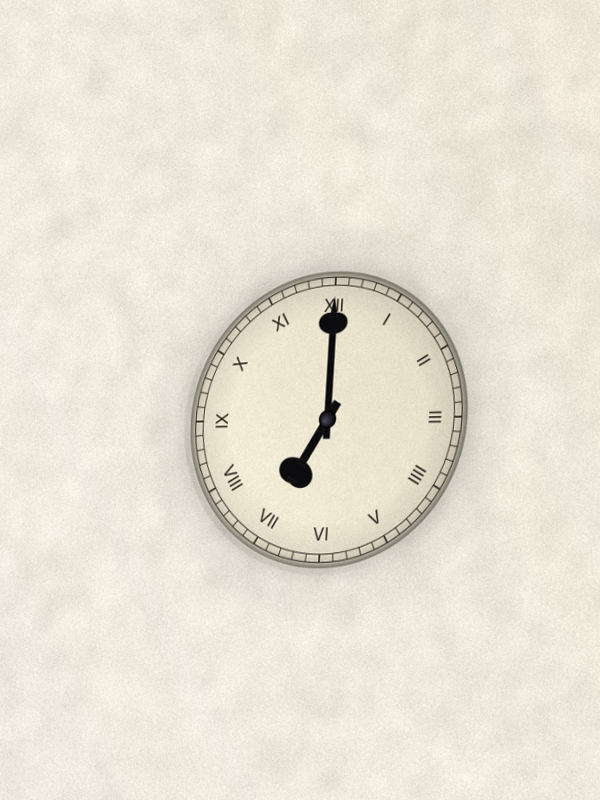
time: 7:00
